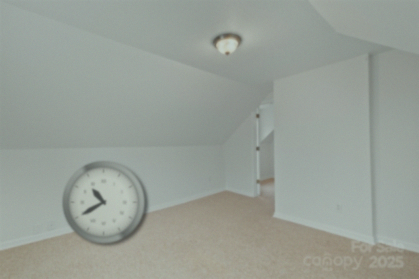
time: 10:40
